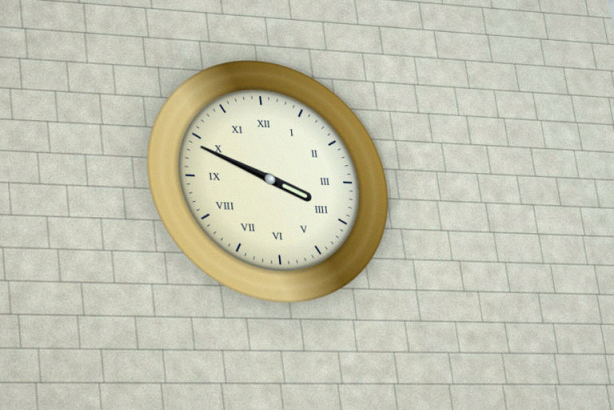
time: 3:49
